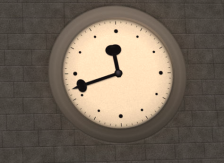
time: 11:42
